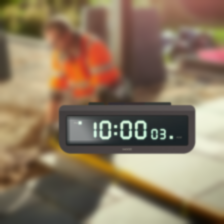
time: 10:00:03
